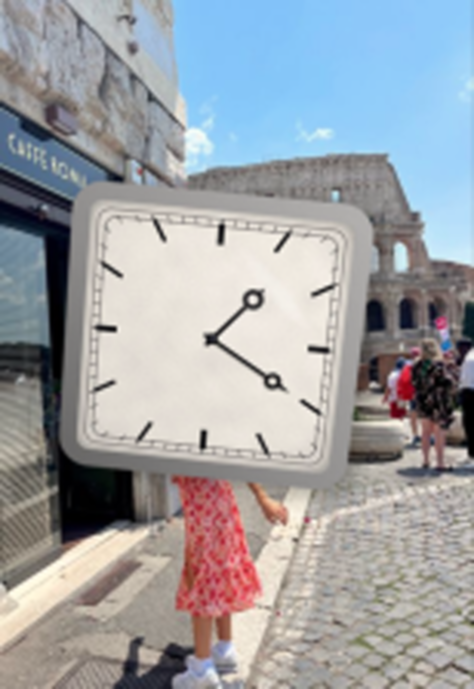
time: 1:20
